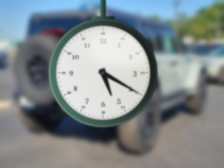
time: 5:20
